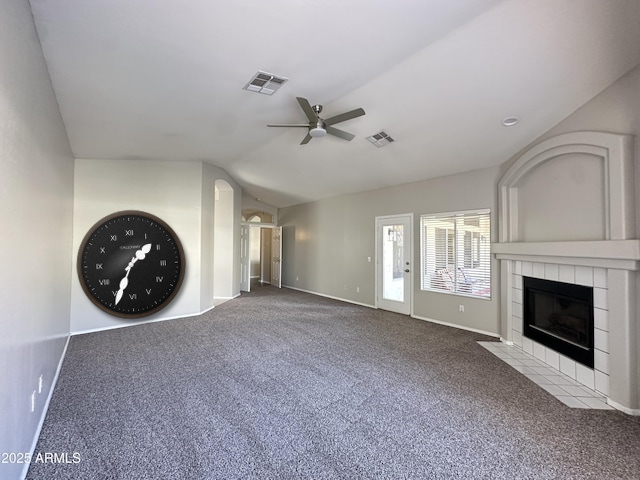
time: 1:34
